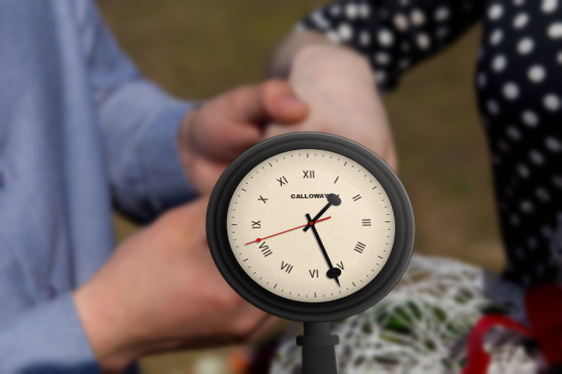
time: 1:26:42
